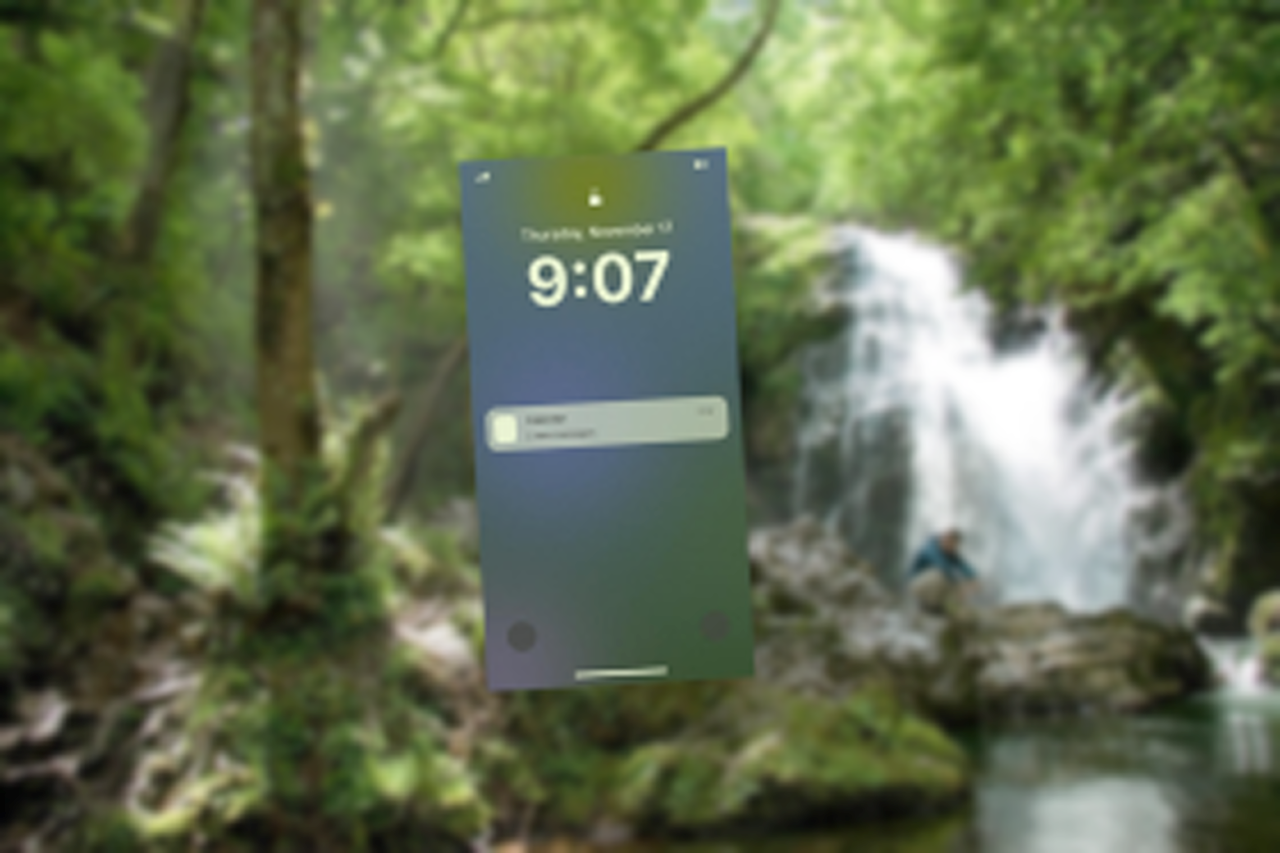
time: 9:07
